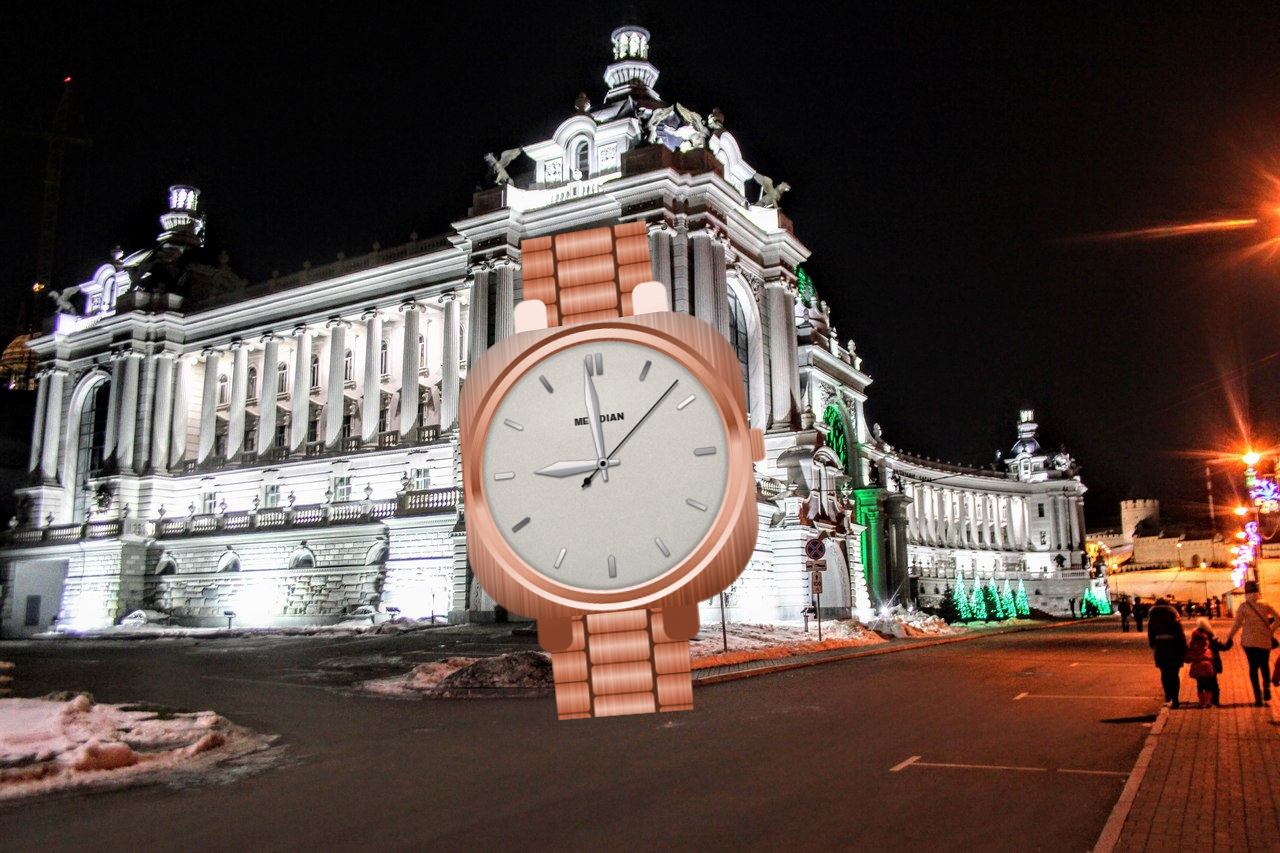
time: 8:59:08
